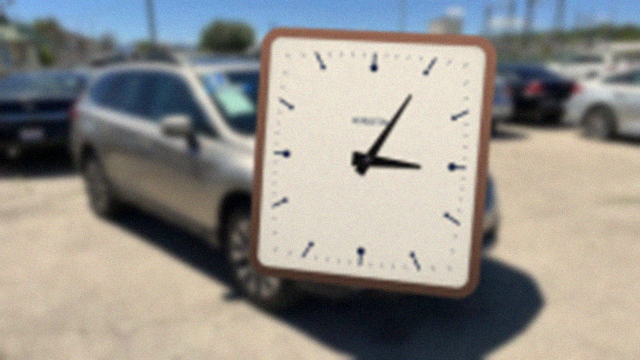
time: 3:05
